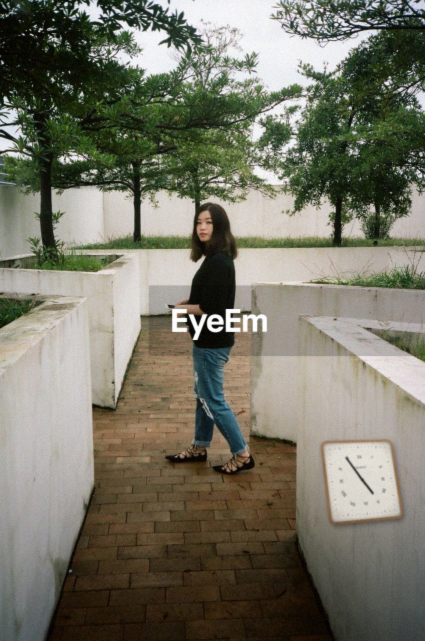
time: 4:55
